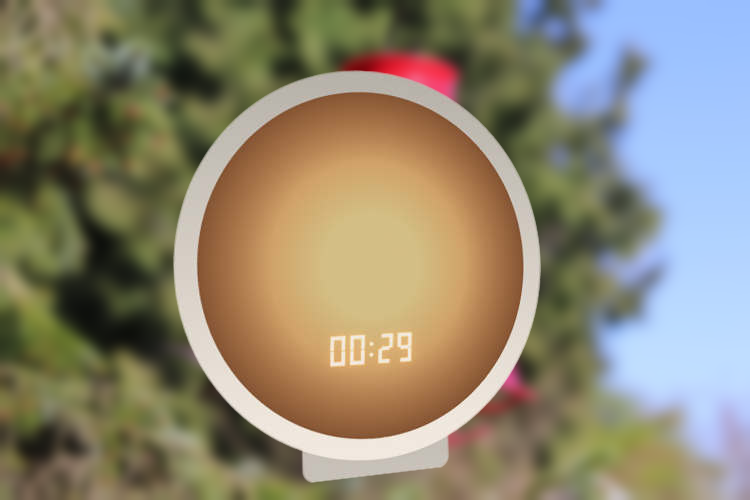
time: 0:29
